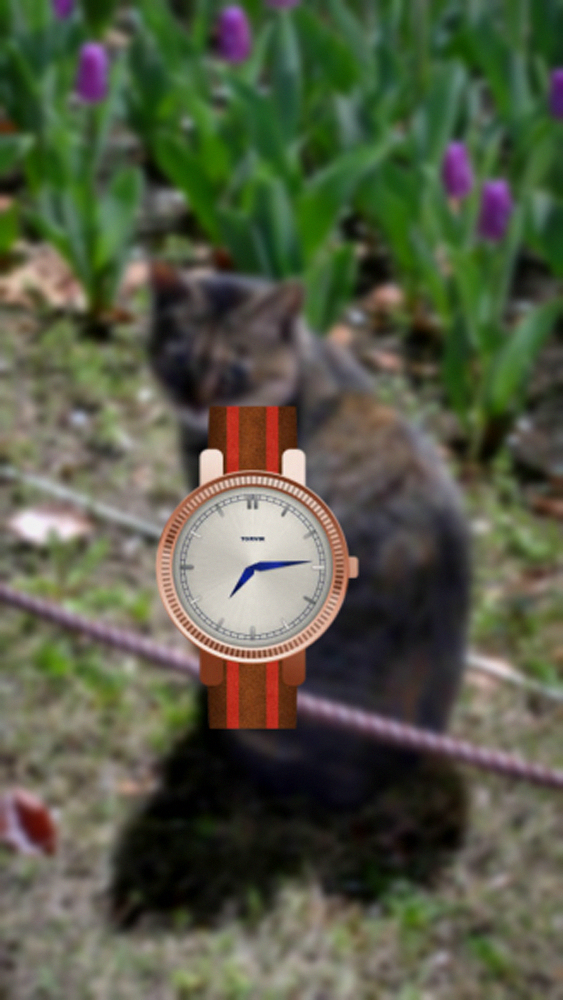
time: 7:14
